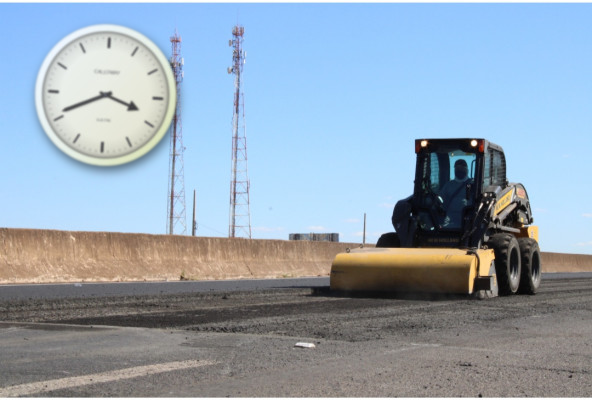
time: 3:41
